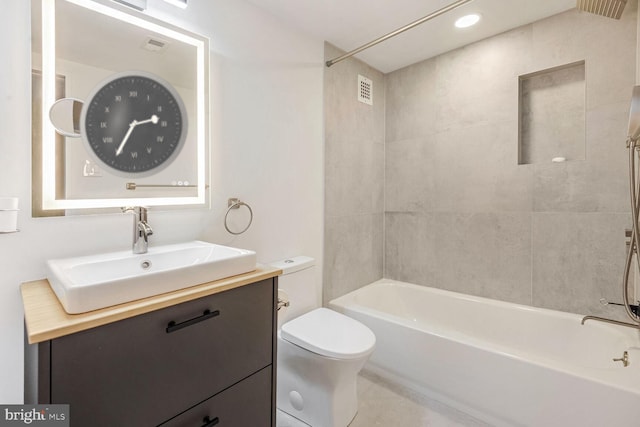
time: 2:35
